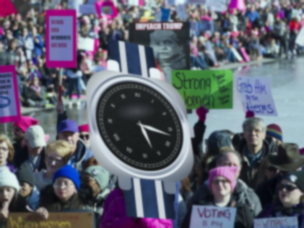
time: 5:17
